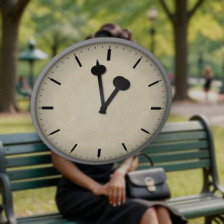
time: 12:58
